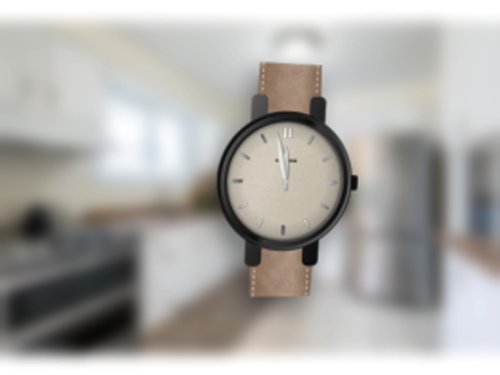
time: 11:58
